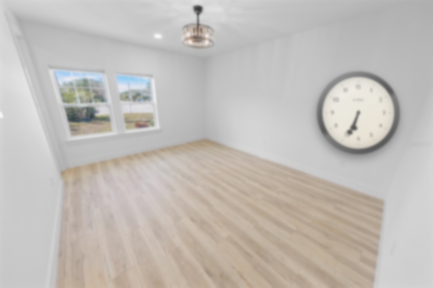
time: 6:34
